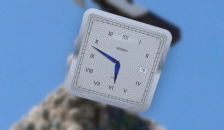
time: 5:48
